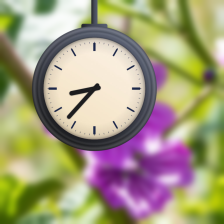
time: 8:37
